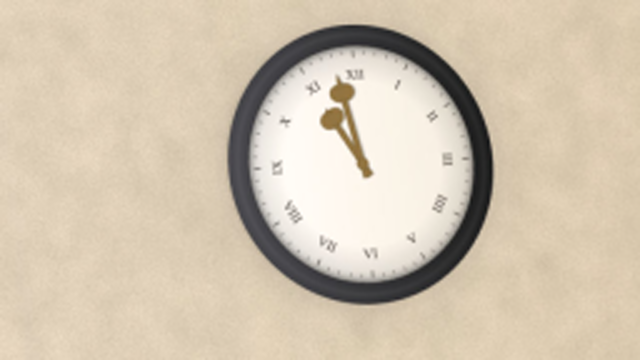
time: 10:58
